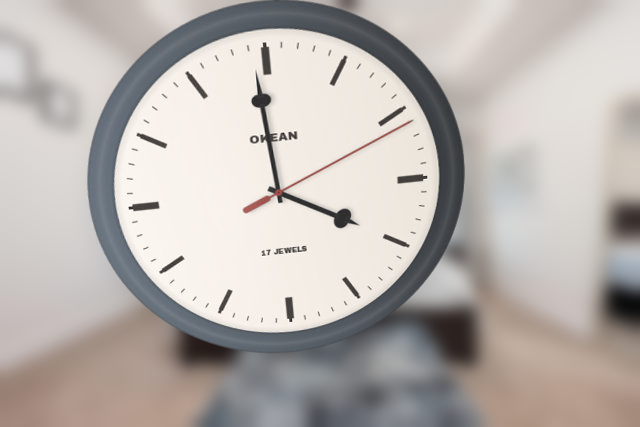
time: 3:59:11
